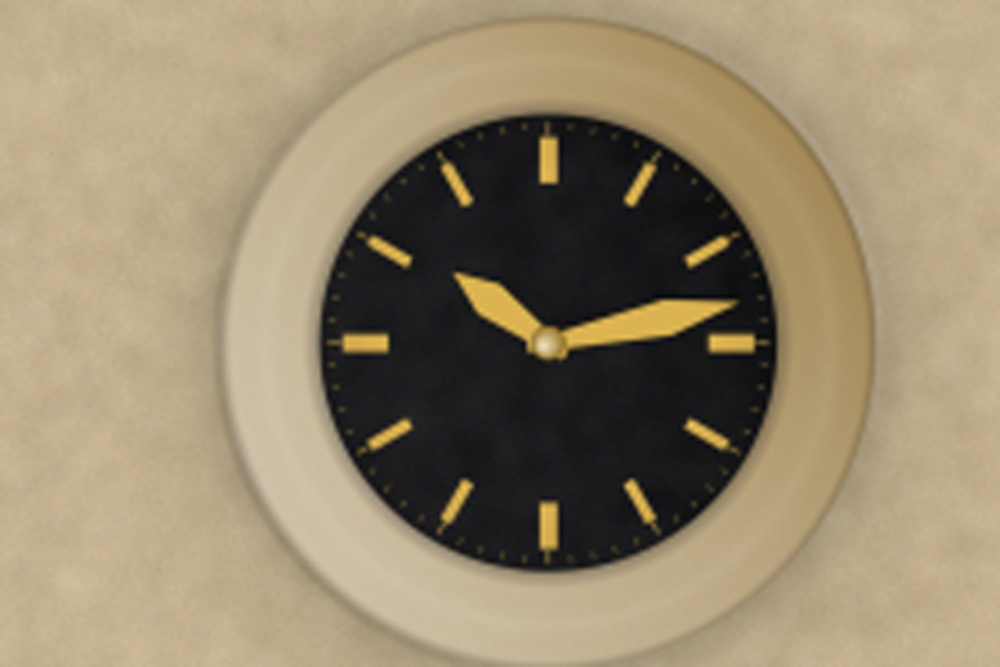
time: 10:13
